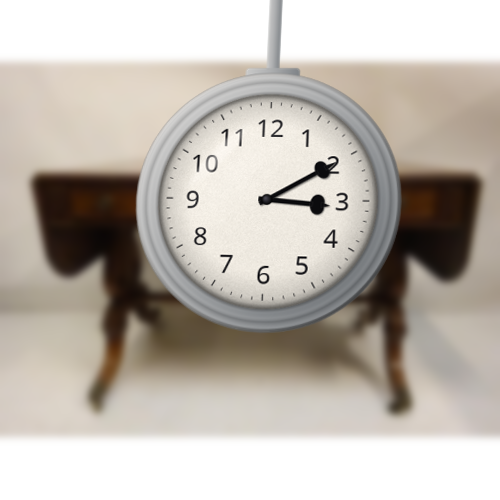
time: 3:10
